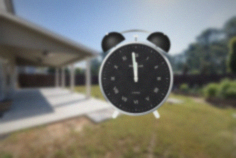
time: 11:59
